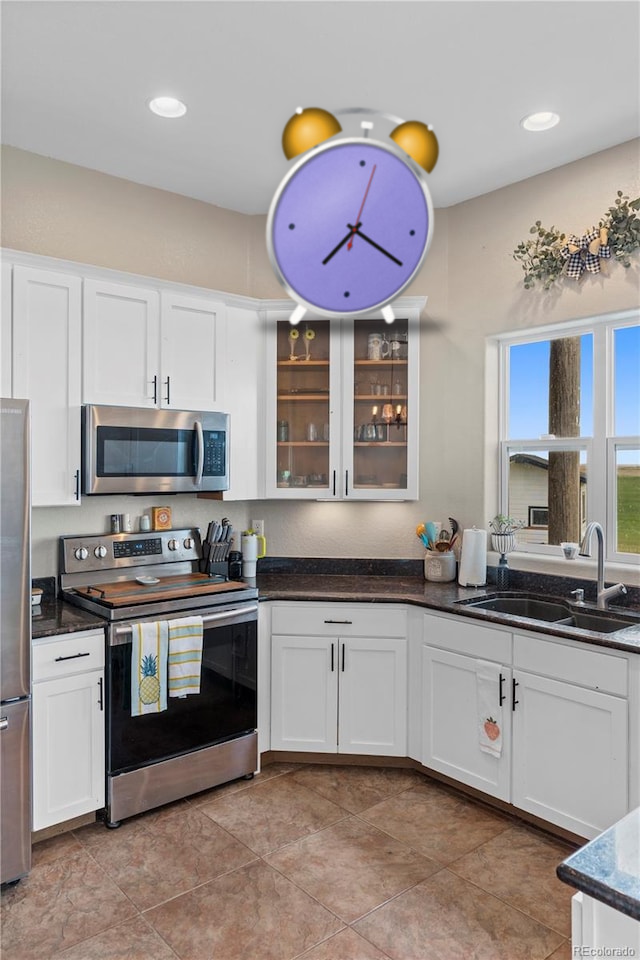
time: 7:20:02
